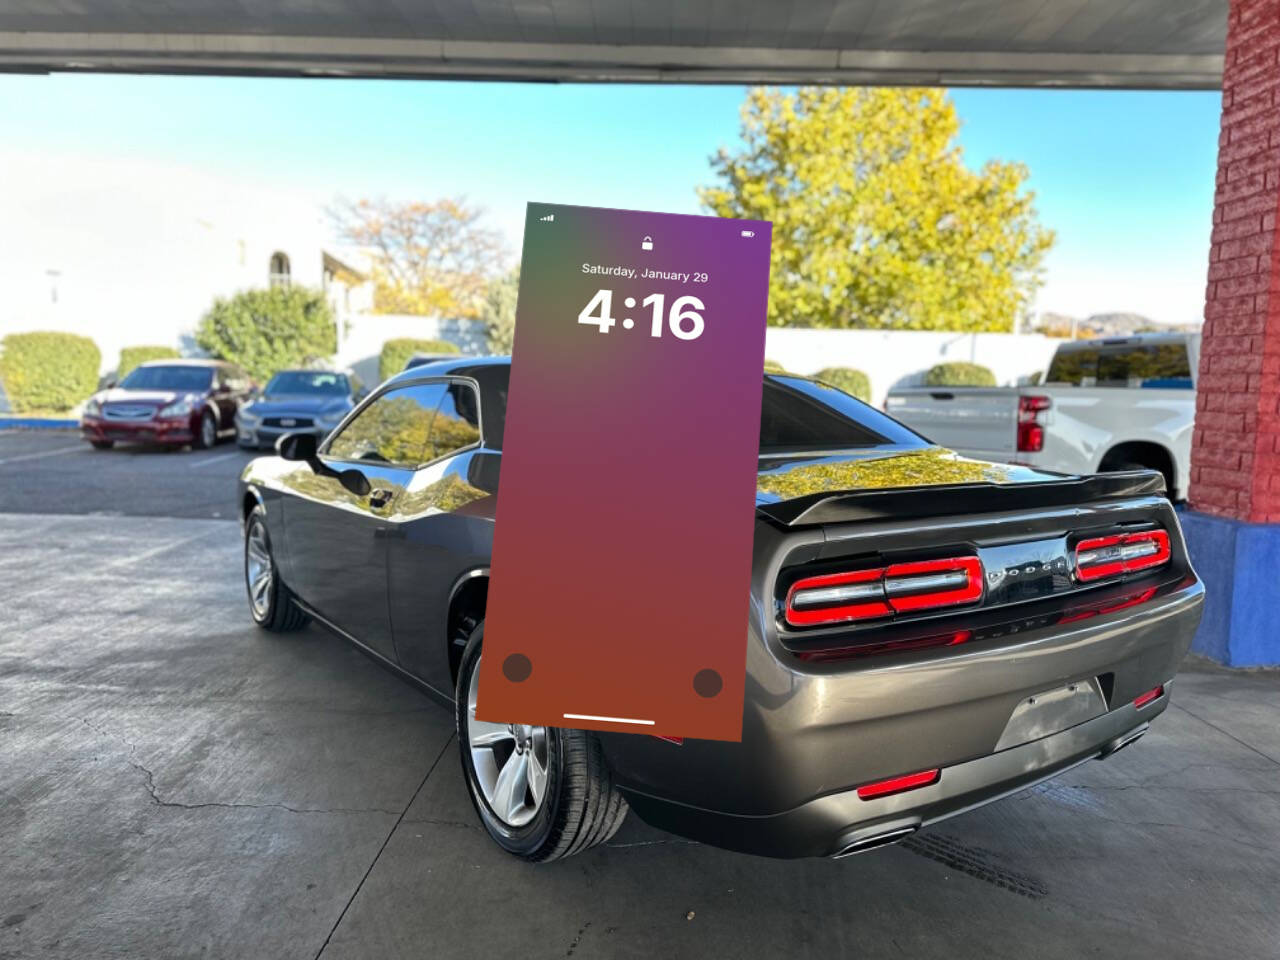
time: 4:16
